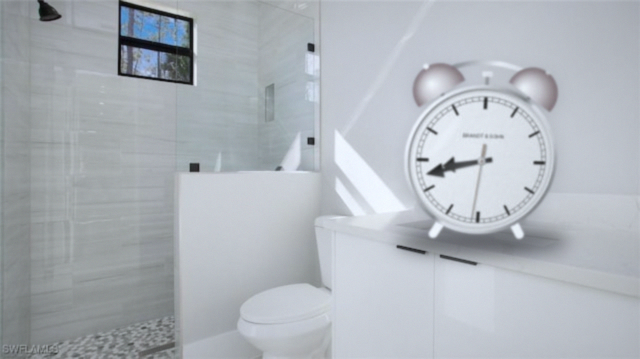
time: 8:42:31
